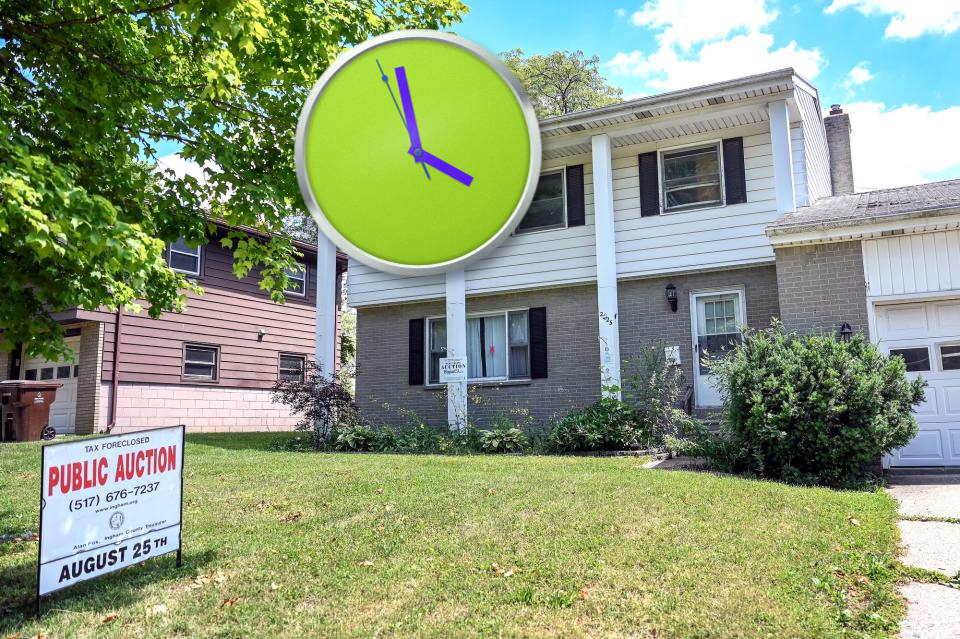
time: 3:57:56
